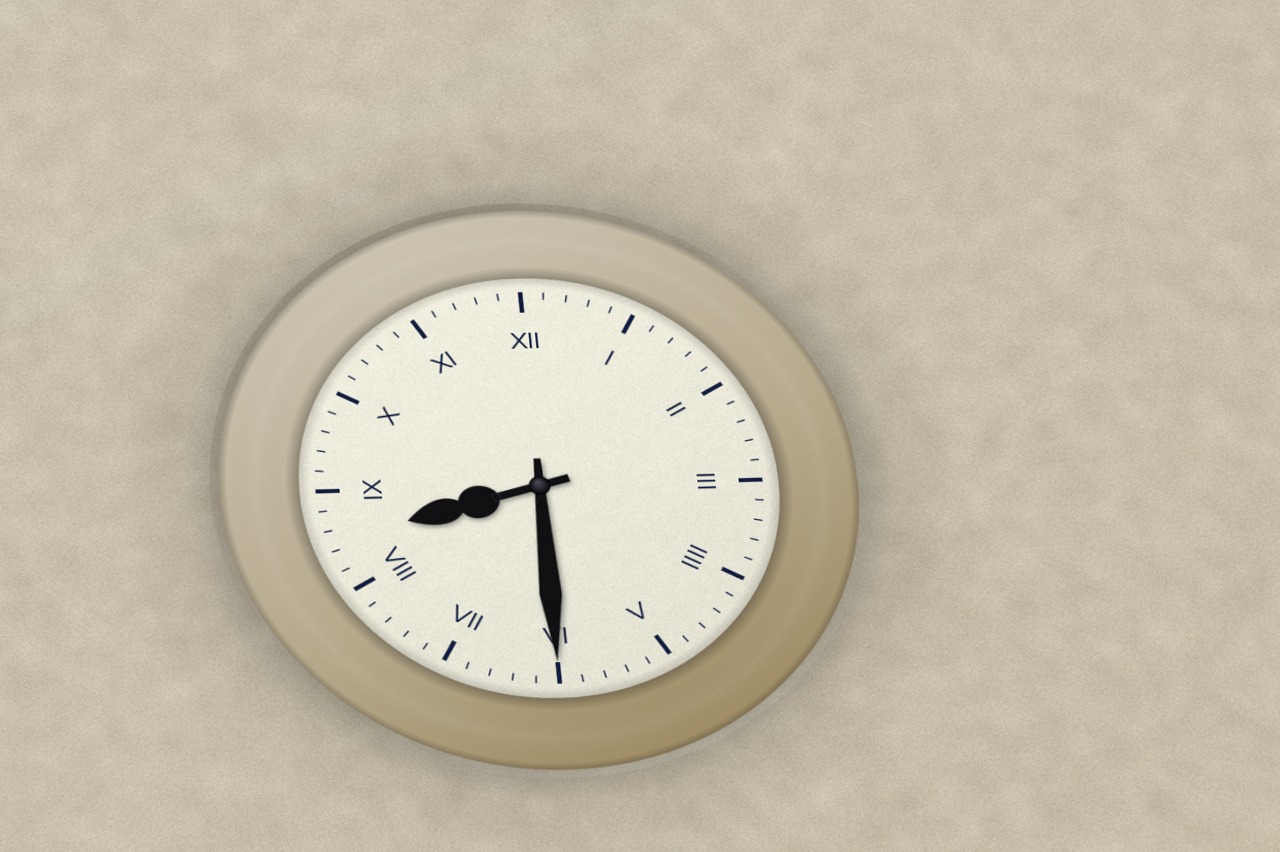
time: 8:30
